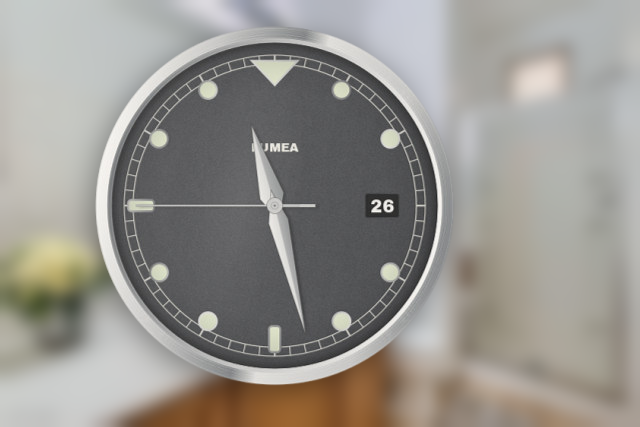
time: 11:27:45
